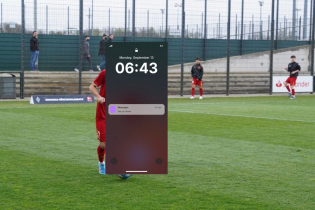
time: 6:43
